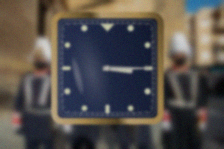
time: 3:15
